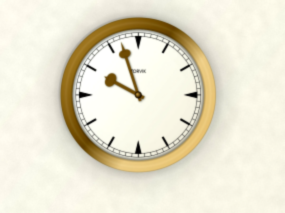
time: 9:57
